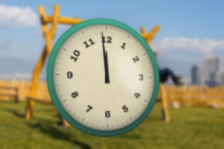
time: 11:59
